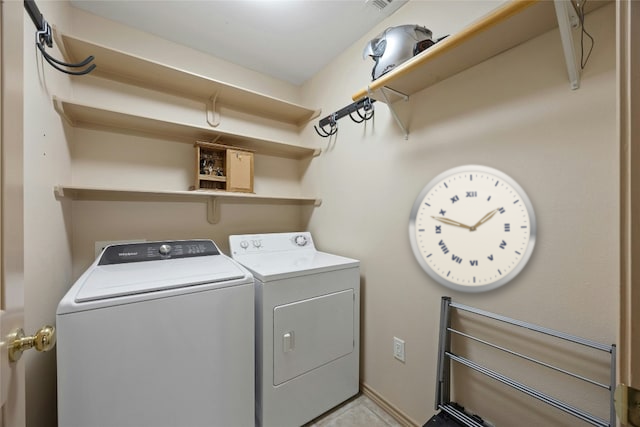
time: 1:48
